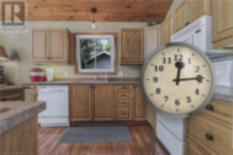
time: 12:14
